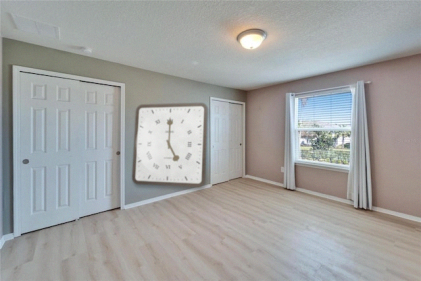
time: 5:00
